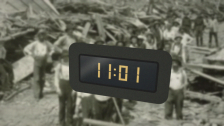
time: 11:01
